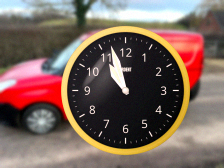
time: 10:57
